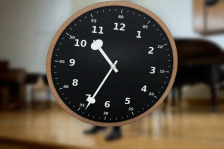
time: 10:34
